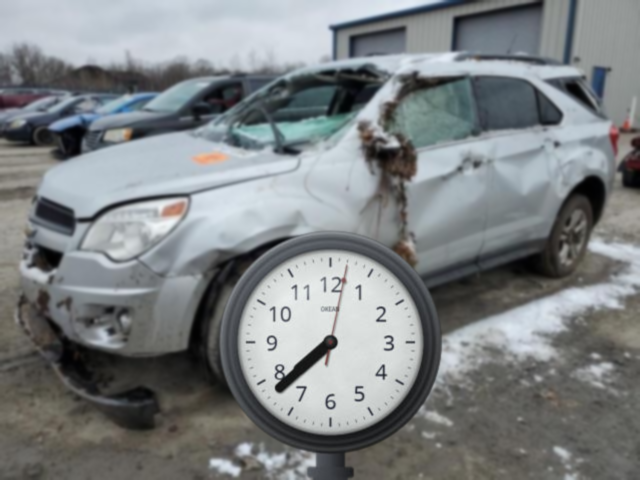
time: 7:38:02
